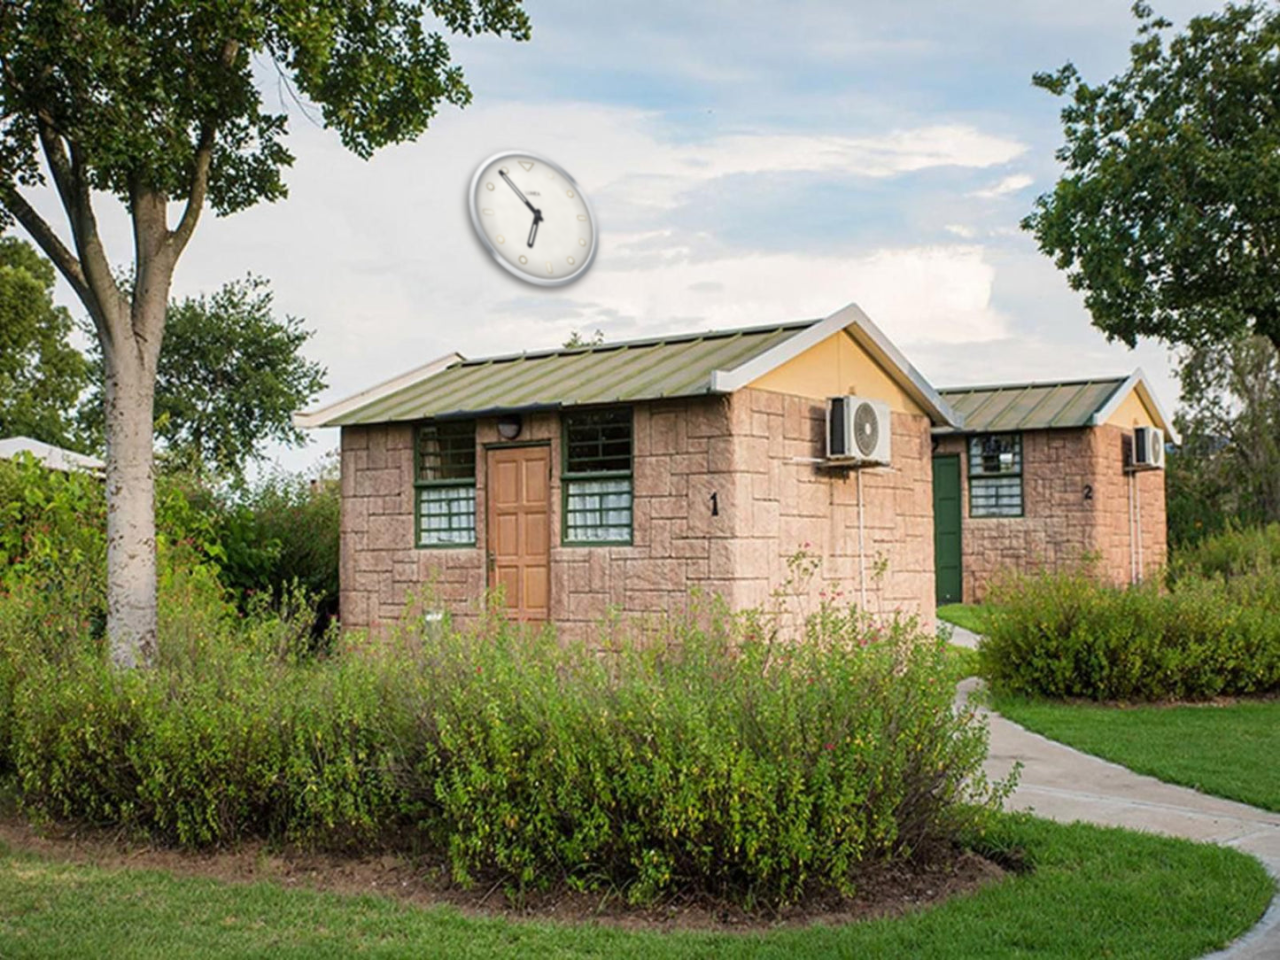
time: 6:54
